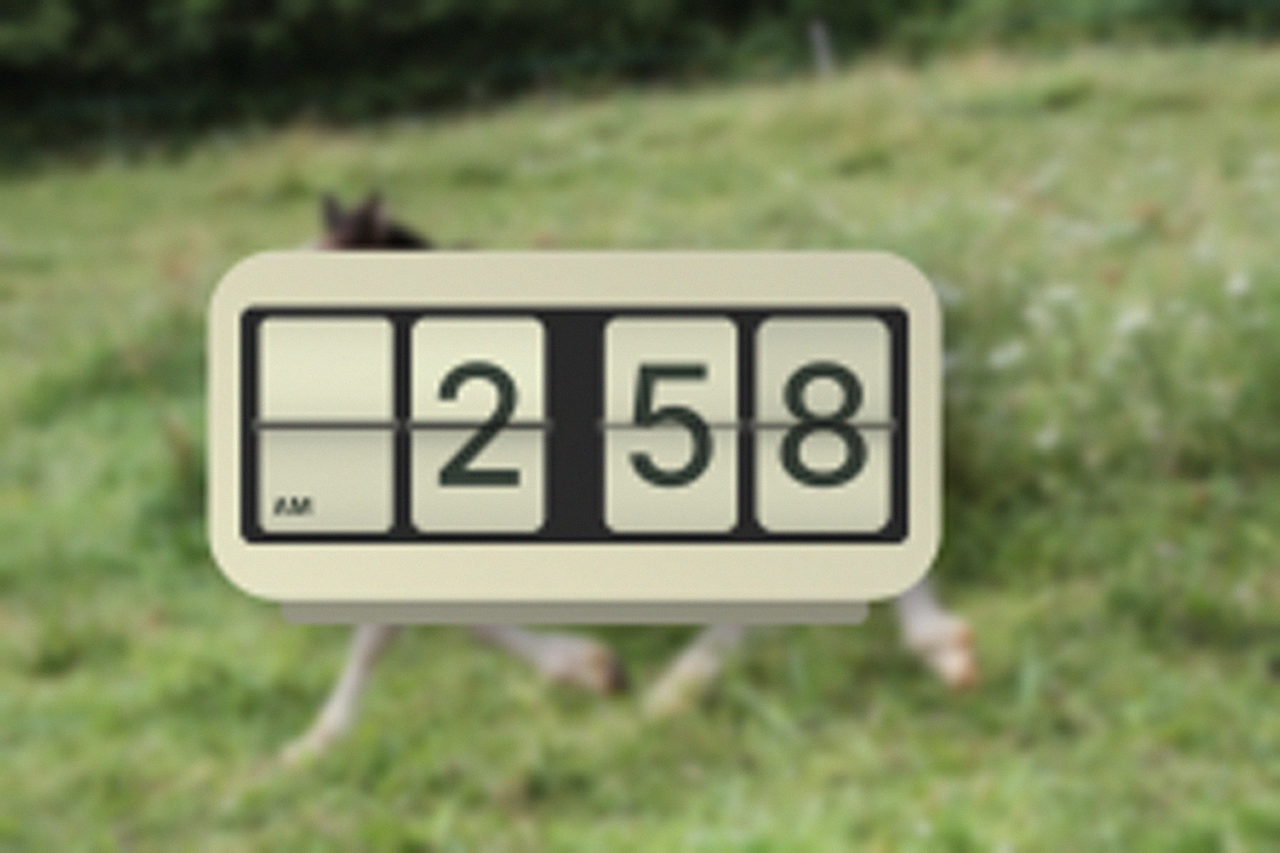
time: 2:58
